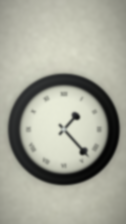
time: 1:23
